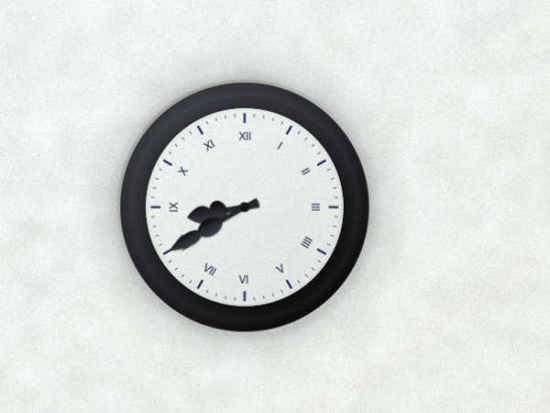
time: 8:40
